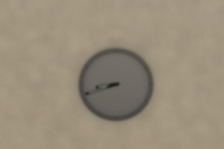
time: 8:42
